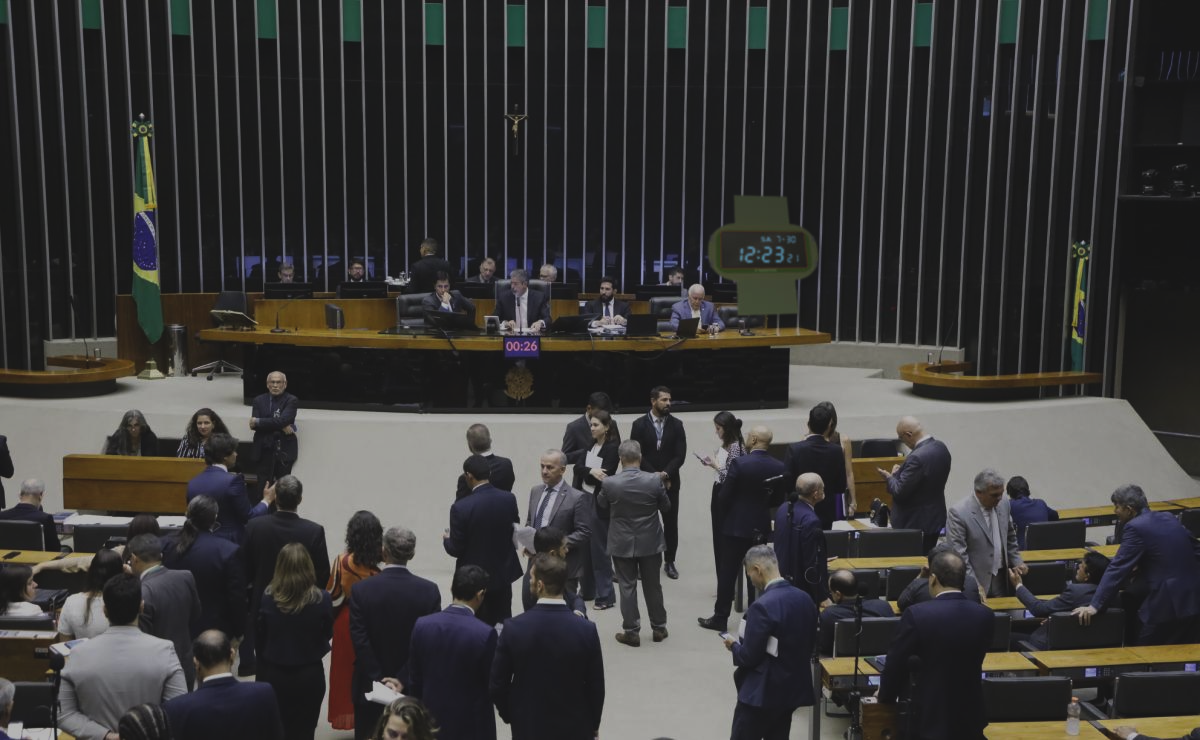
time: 12:23
